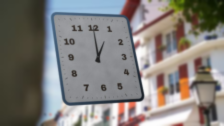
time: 1:00
